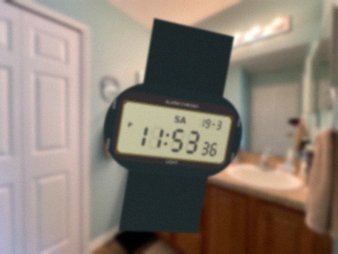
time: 11:53:36
